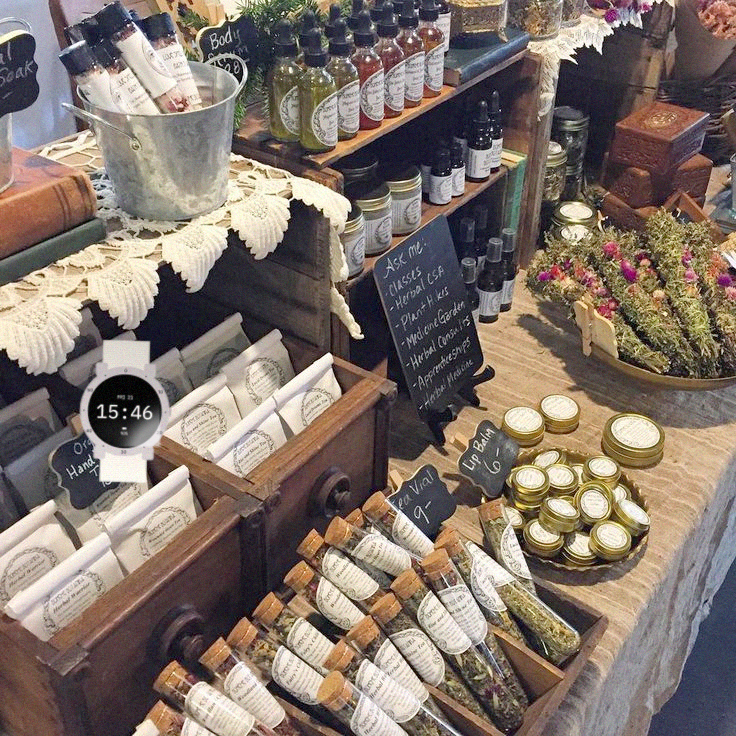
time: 15:46
